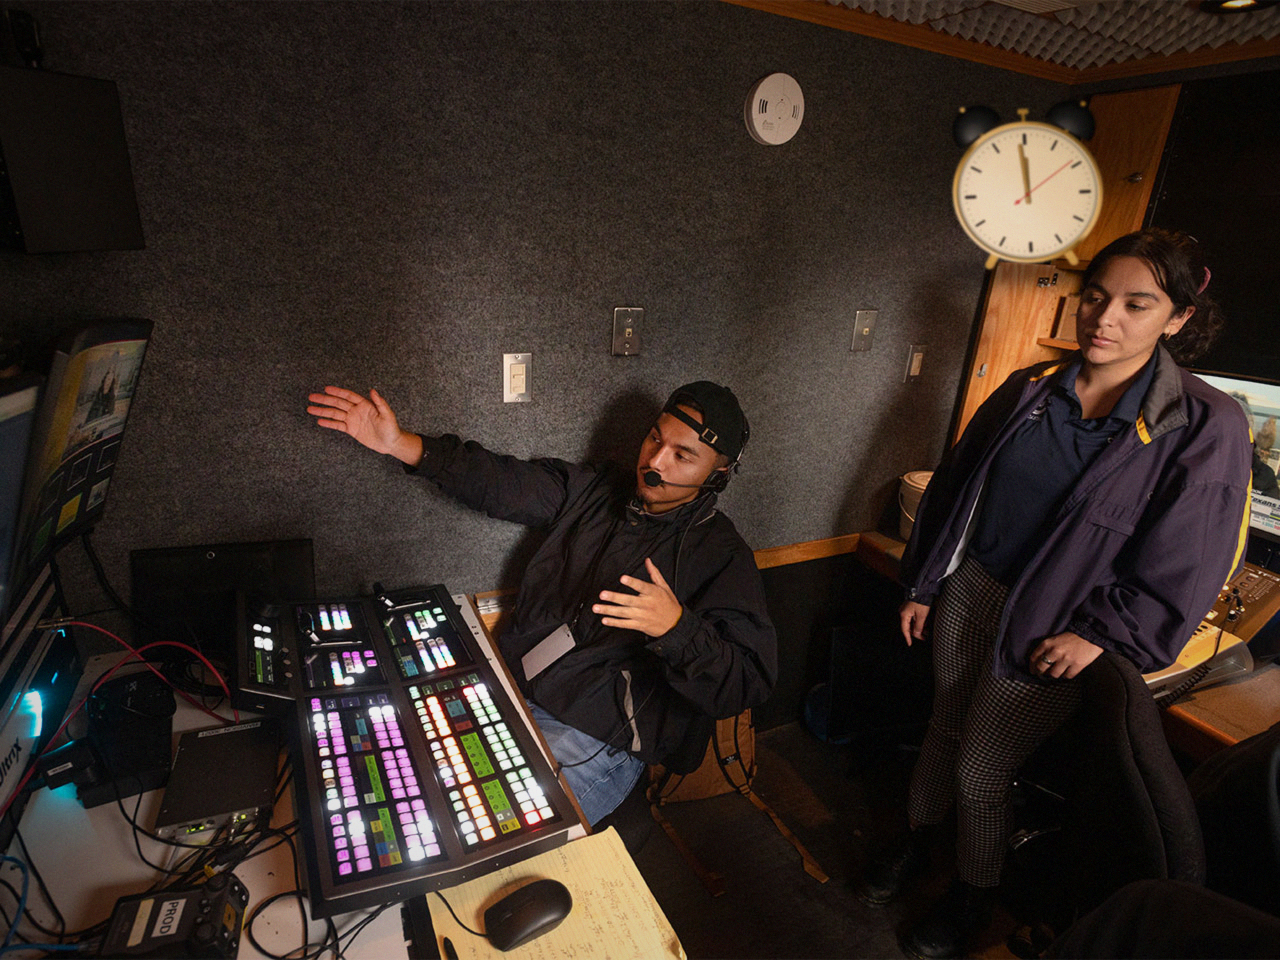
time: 11:59:09
